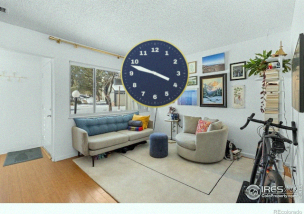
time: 3:48
